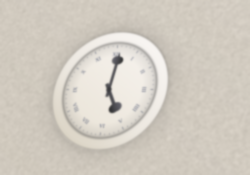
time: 5:01
